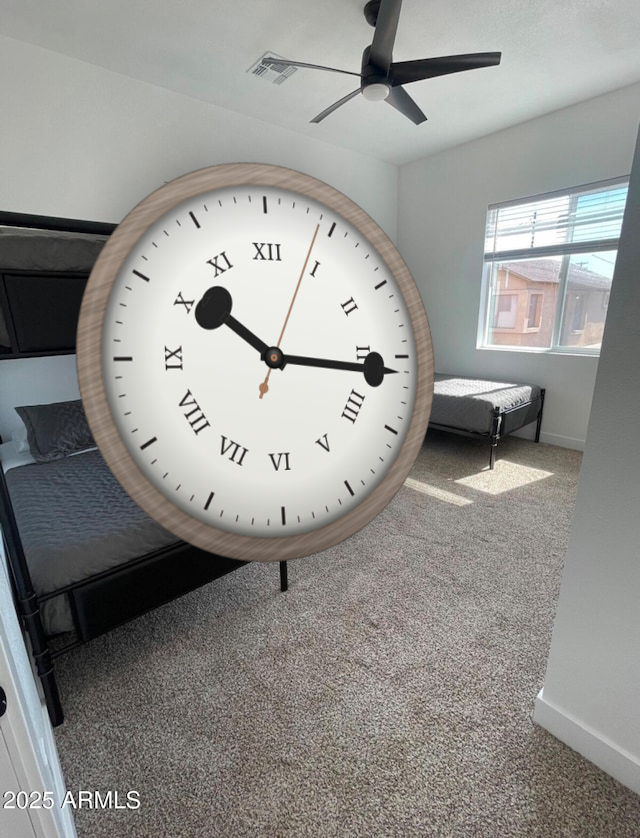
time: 10:16:04
